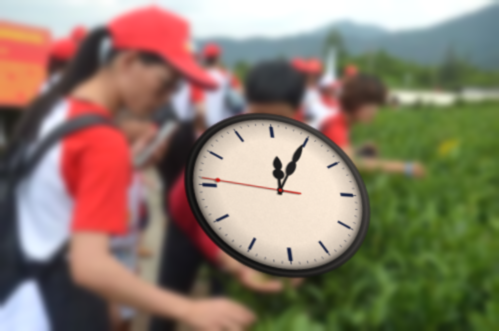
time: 12:04:46
